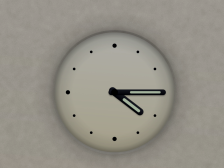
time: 4:15
